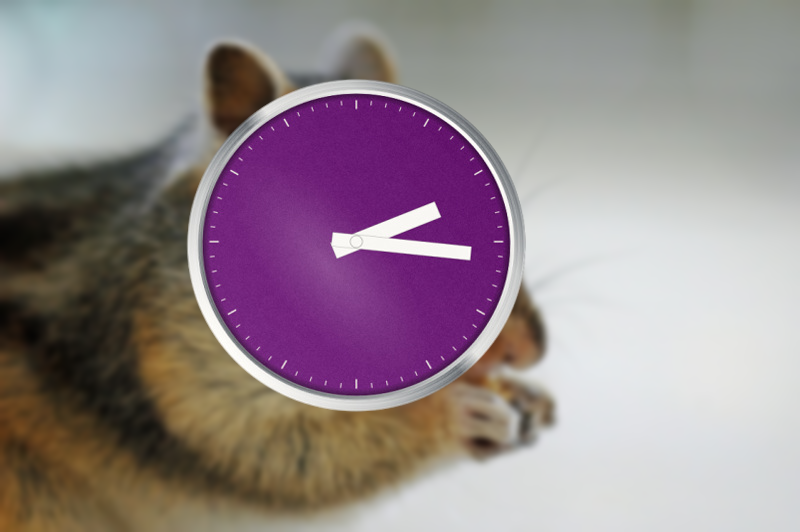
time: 2:16
